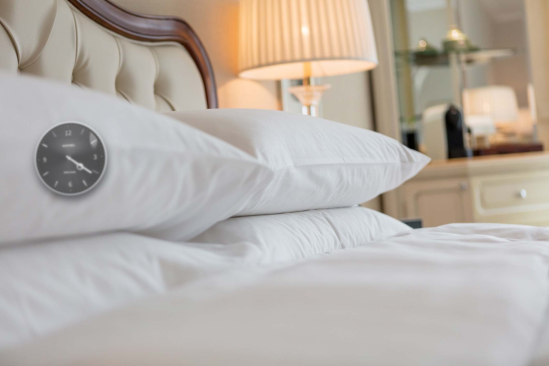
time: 4:21
